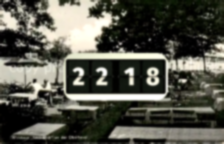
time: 22:18
